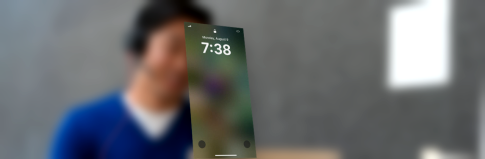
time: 7:38
